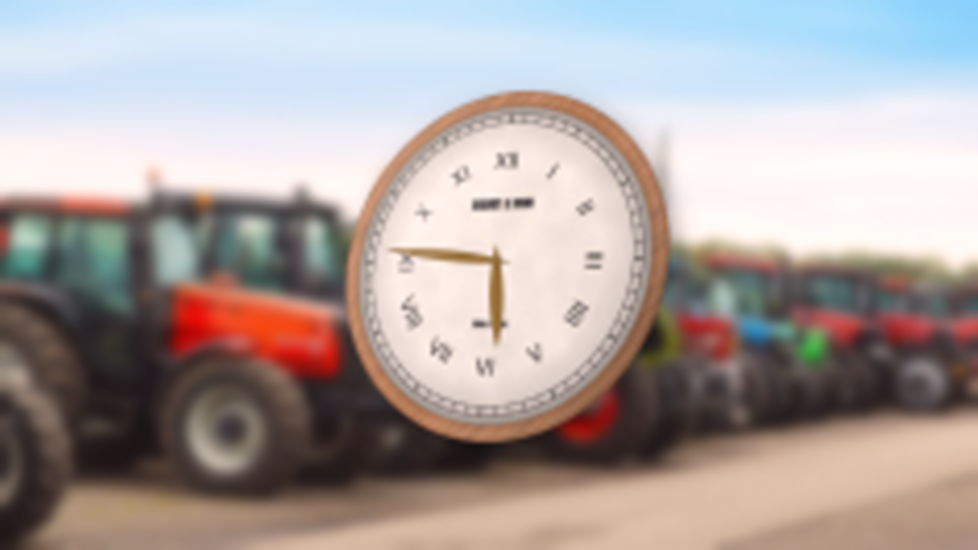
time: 5:46
